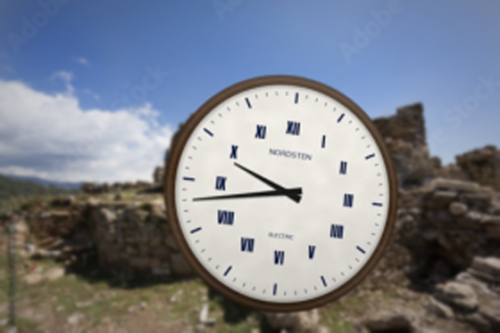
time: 9:43
